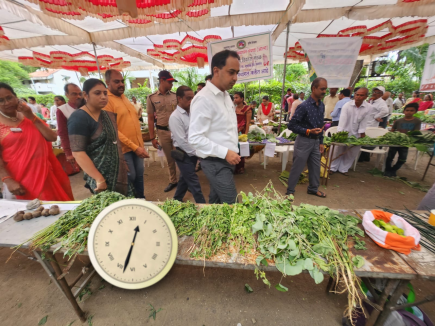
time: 12:33
